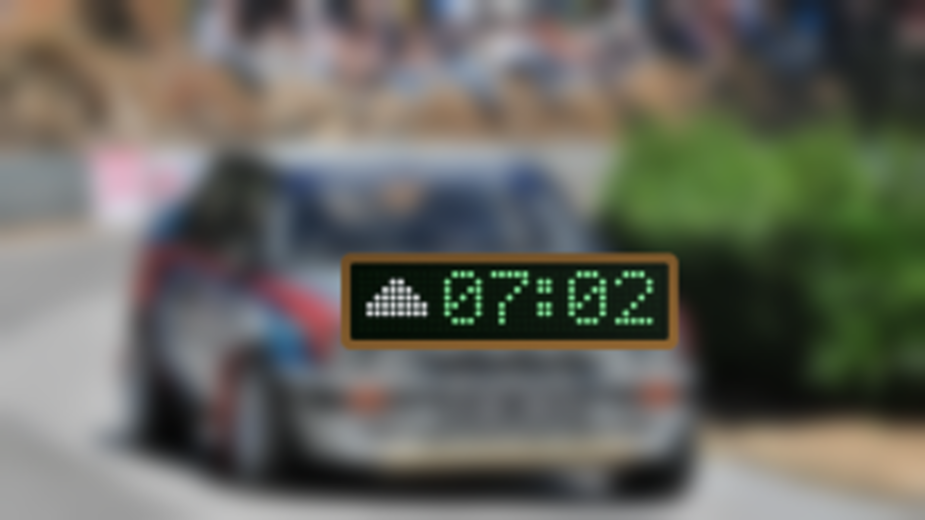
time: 7:02
